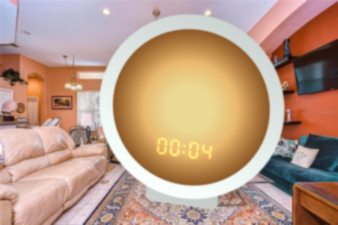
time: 0:04
